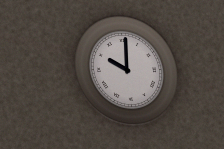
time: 10:01
